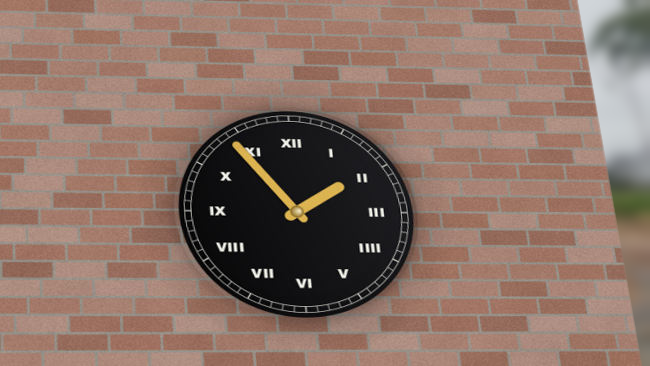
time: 1:54
